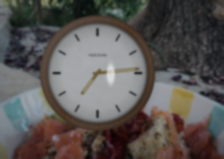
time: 7:14
